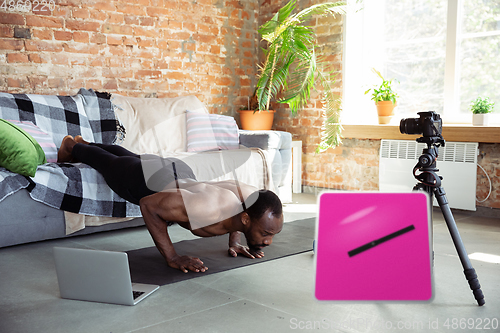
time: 8:11
